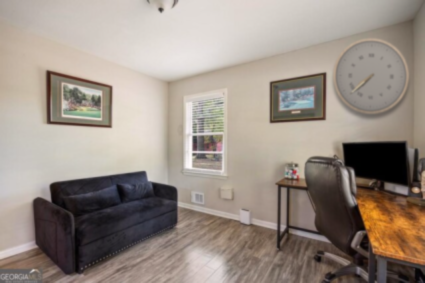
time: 7:38
